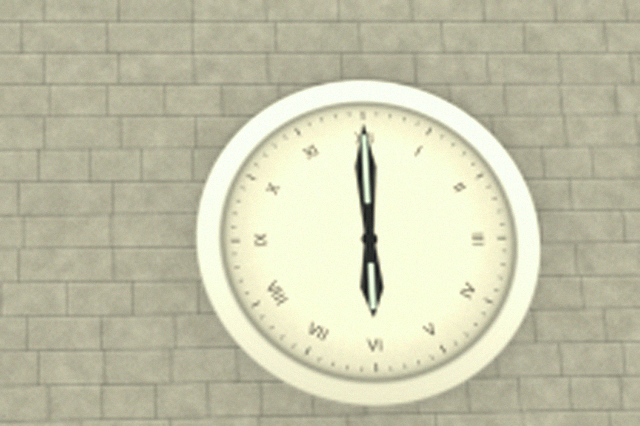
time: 6:00
